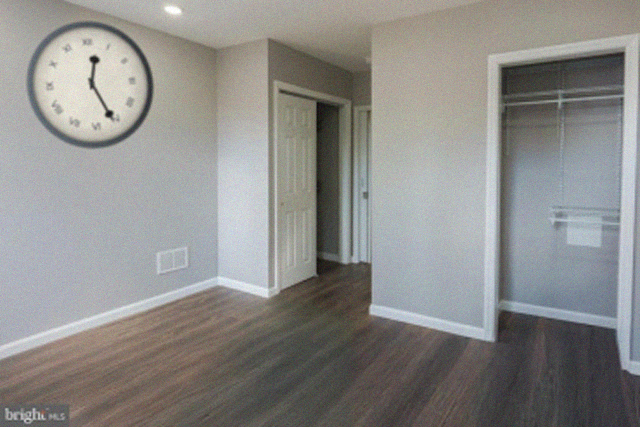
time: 12:26
